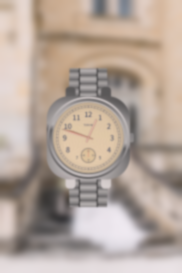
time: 12:48
